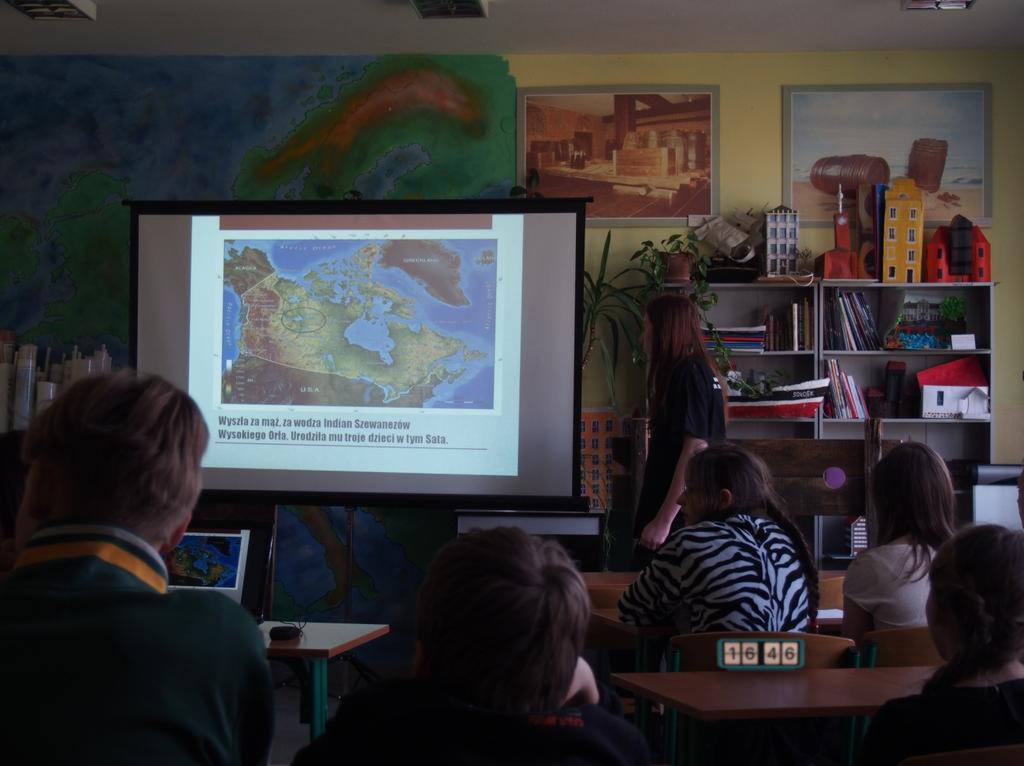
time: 16:46
